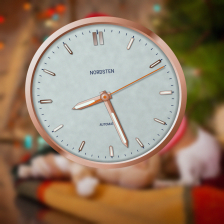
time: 8:27:11
